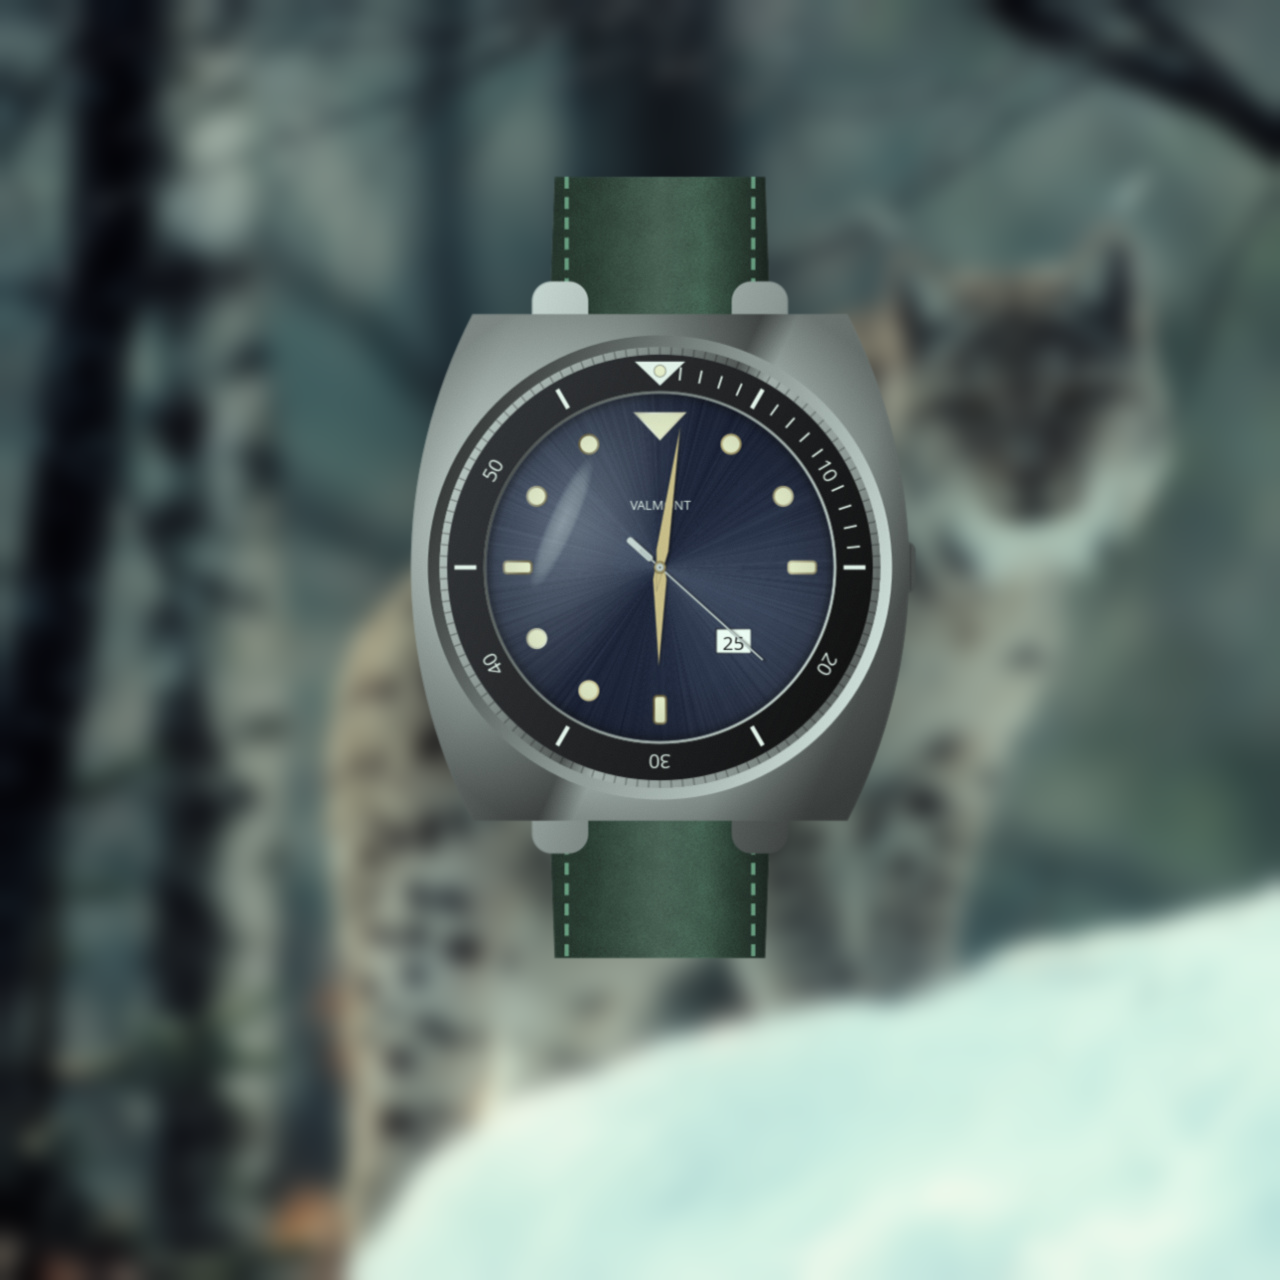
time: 6:01:22
